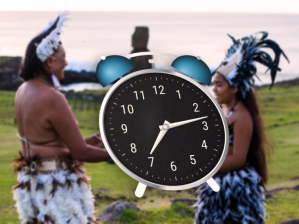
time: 7:13
